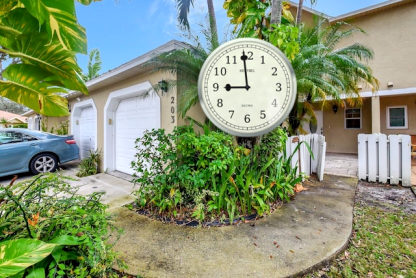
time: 8:59
